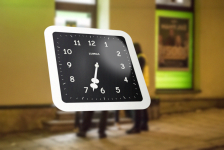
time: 6:33
